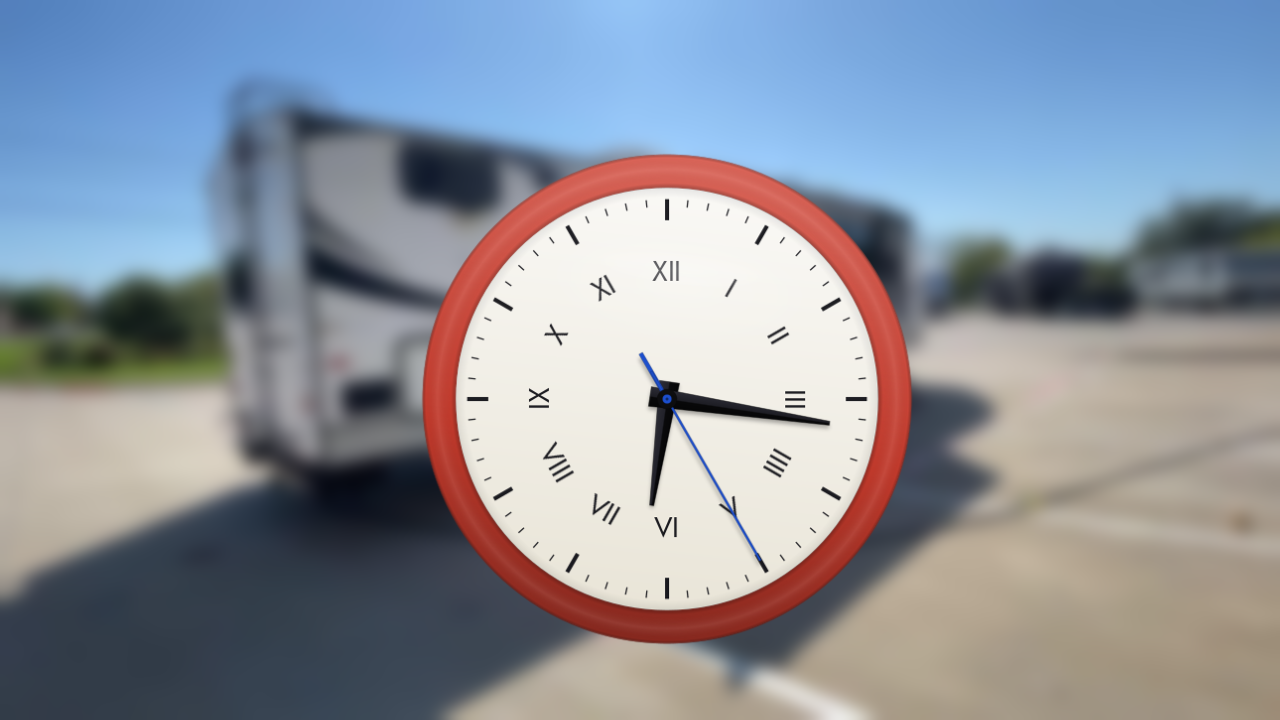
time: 6:16:25
